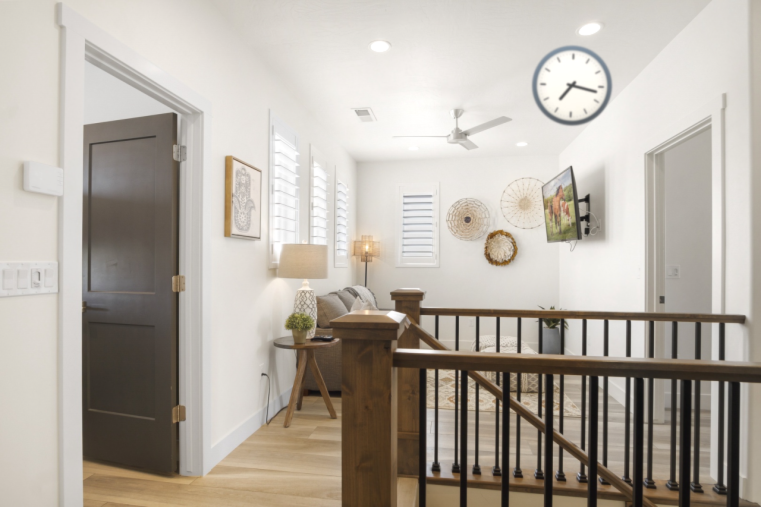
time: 7:17
